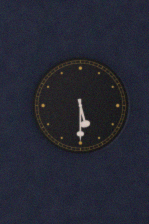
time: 5:30
